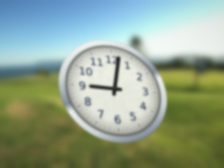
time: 9:02
